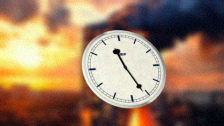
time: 11:26
